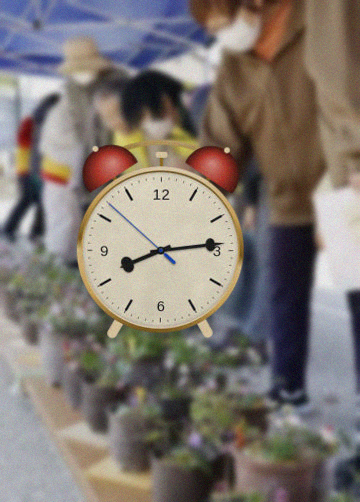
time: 8:13:52
